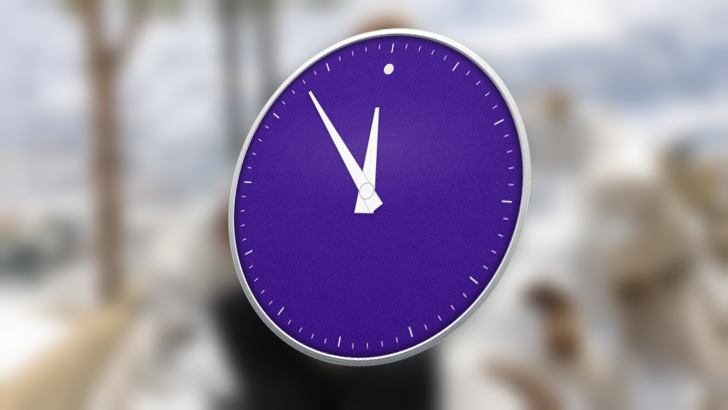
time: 11:53
